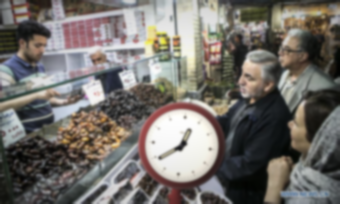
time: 12:39
